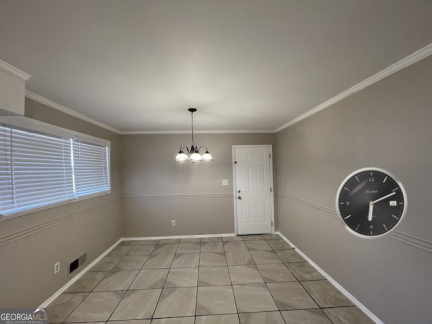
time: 6:11
